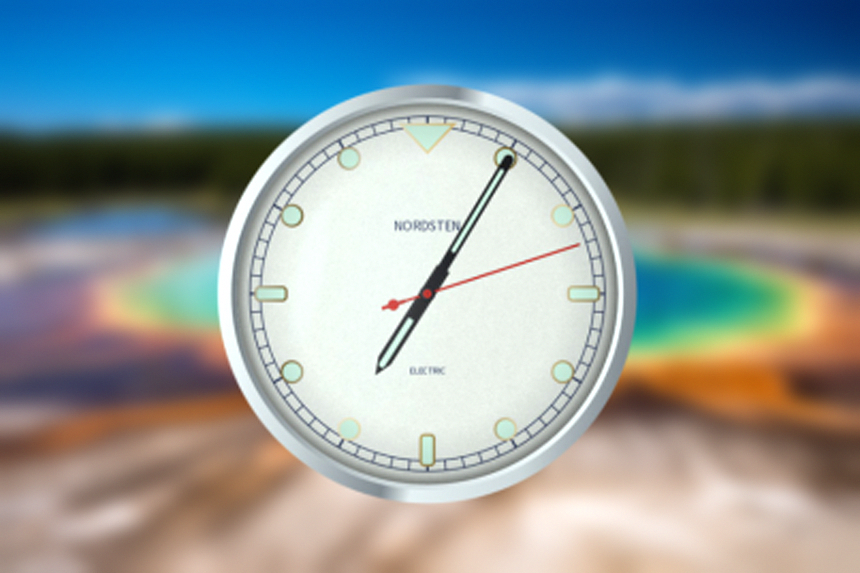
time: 7:05:12
